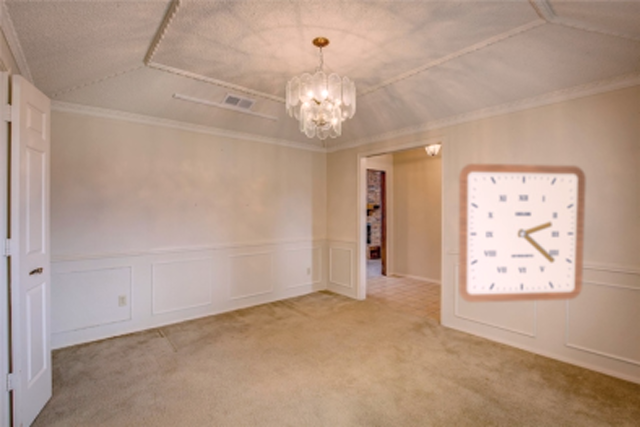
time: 2:22
